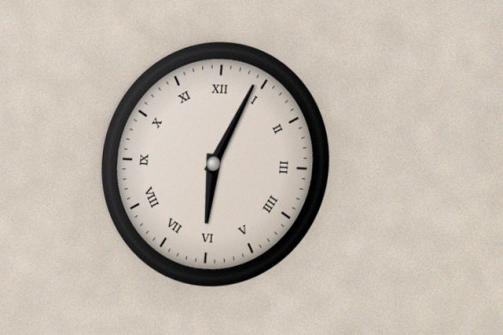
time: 6:04
